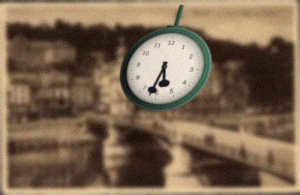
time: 5:32
